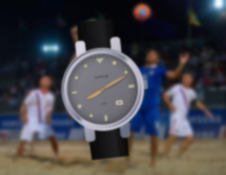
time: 8:11
